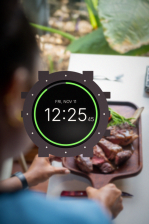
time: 12:25
